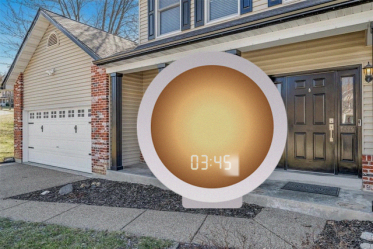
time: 3:45
